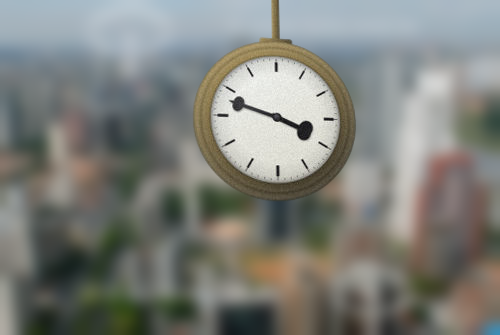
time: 3:48
